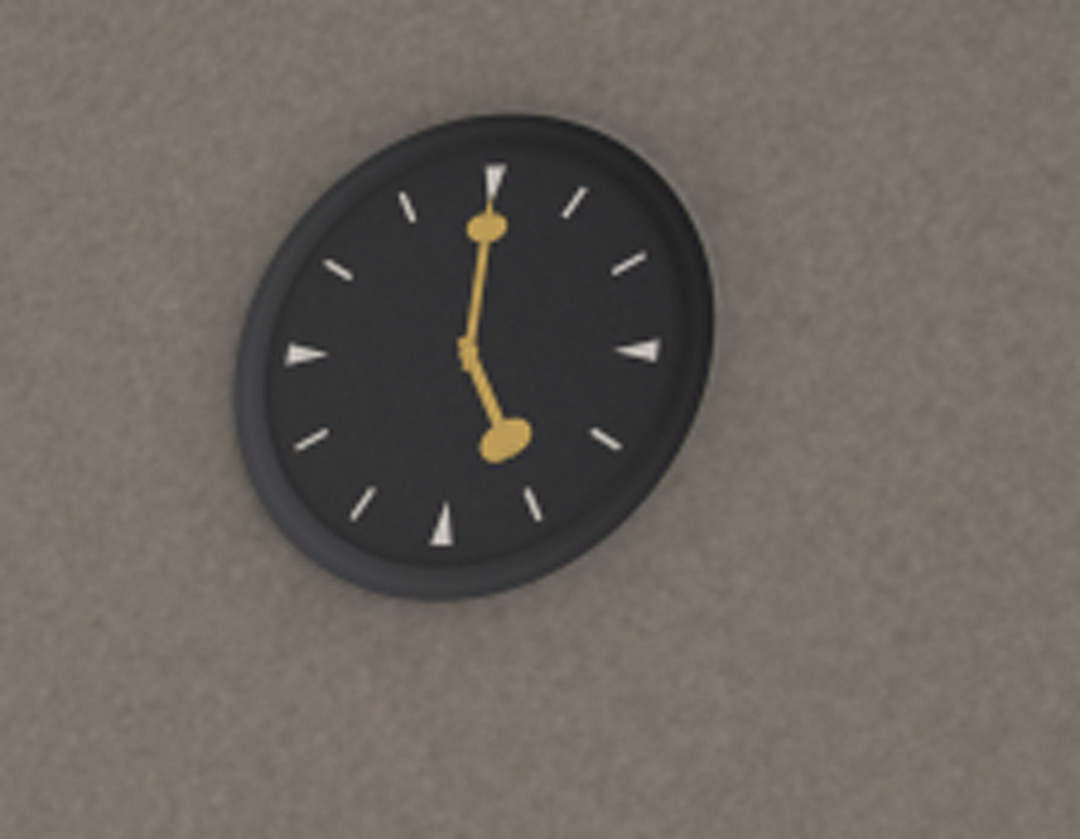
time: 5:00
